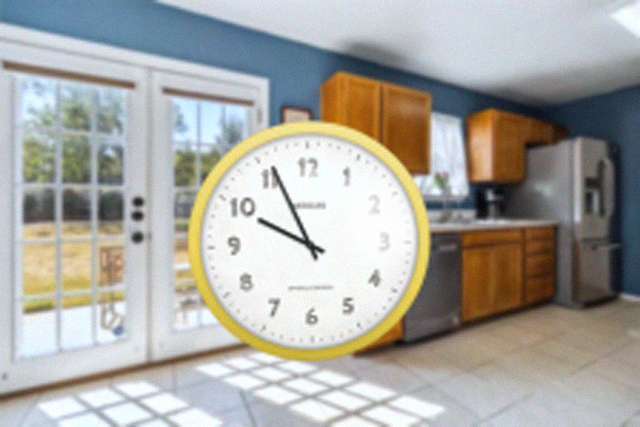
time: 9:56
